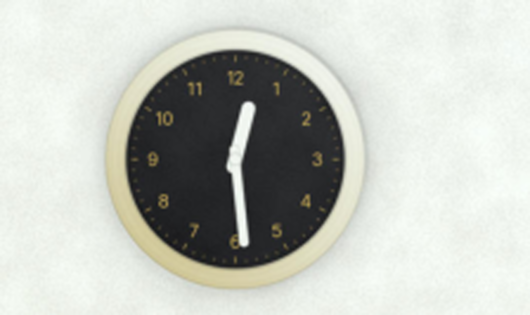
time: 12:29
